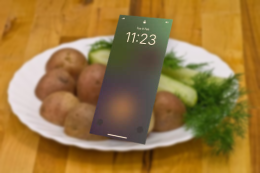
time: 11:23
